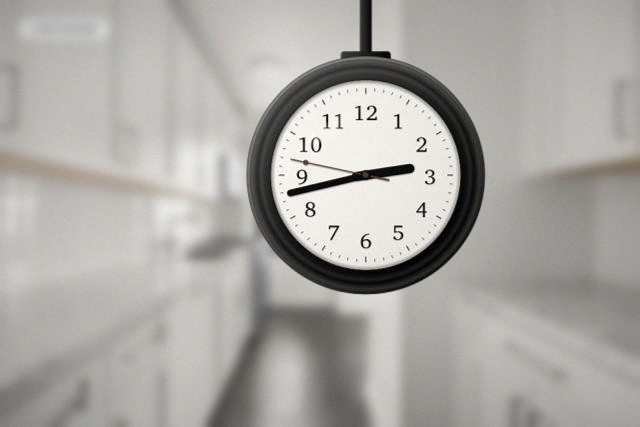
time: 2:42:47
